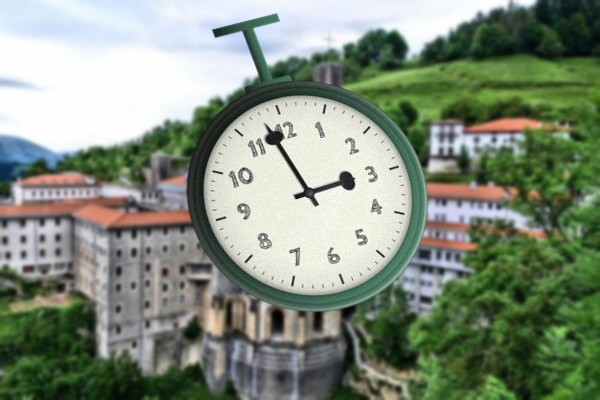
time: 2:58
